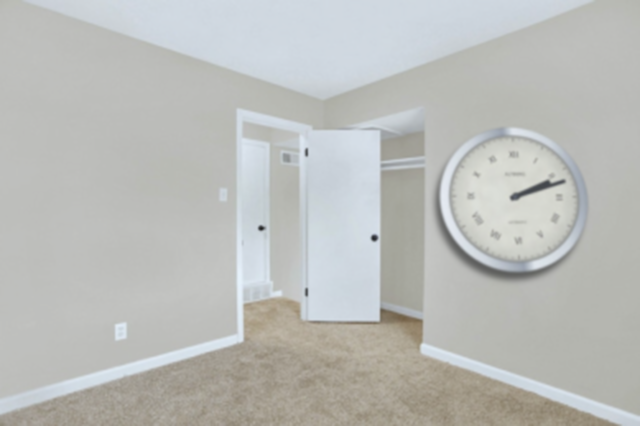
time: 2:12
